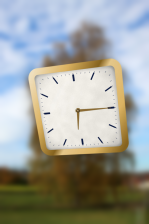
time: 6:15
